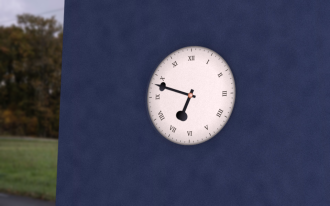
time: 6:48
